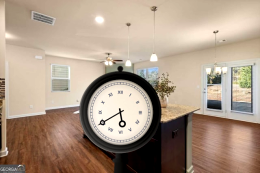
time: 5:40
